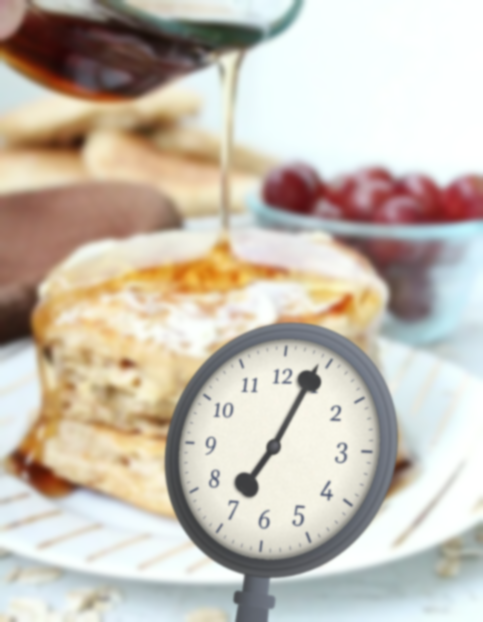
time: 7:04
